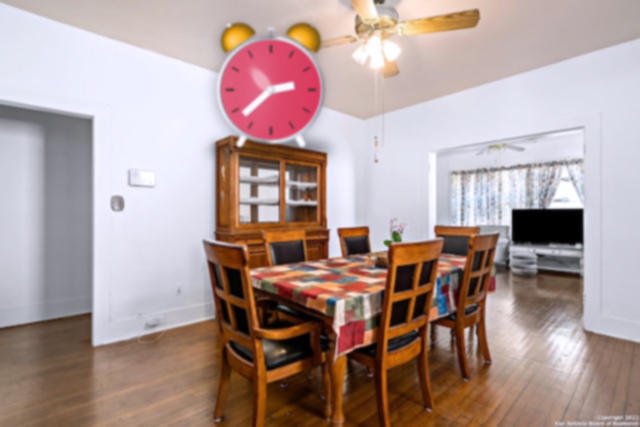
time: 2:38
